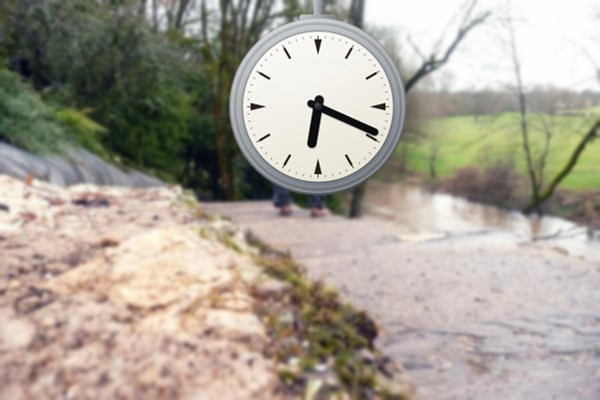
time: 6:19
